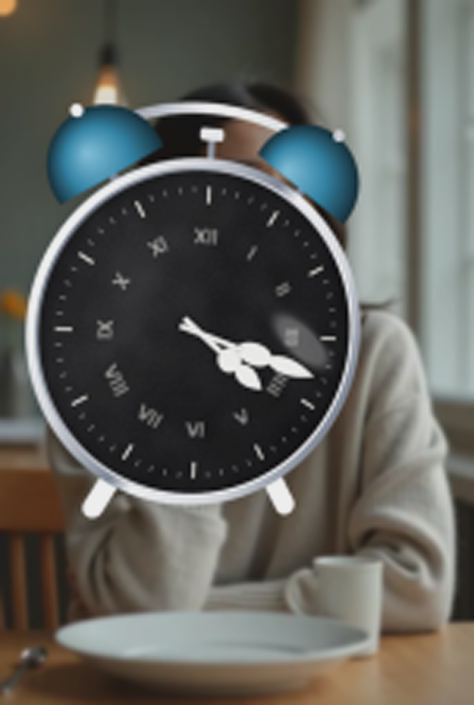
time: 4:18
